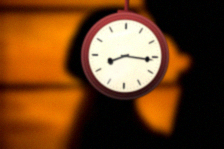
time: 8:16
